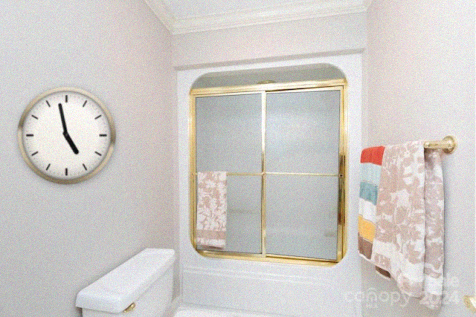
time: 4:58
